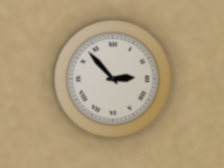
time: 2:53
